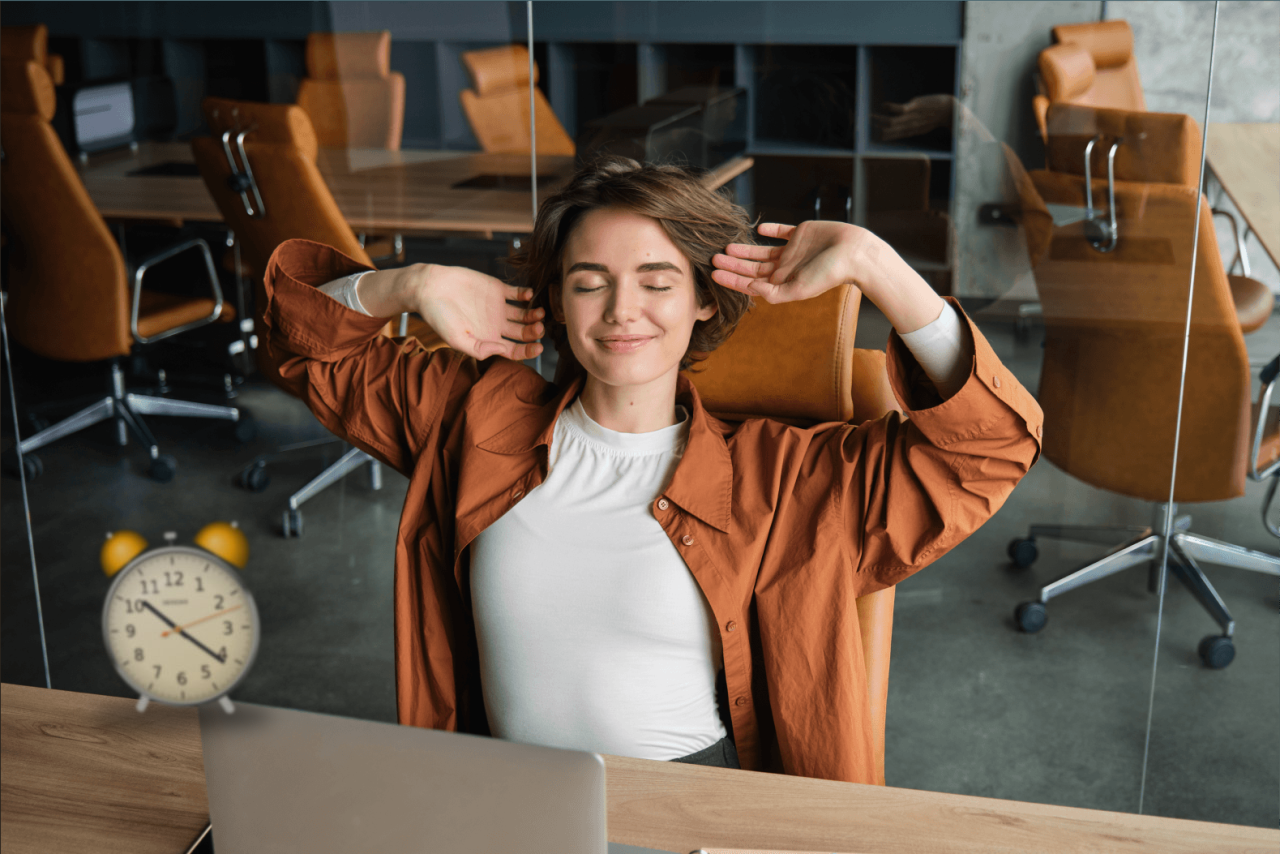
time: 10:21:12
